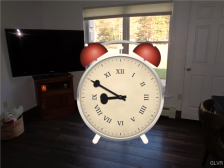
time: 8:50
